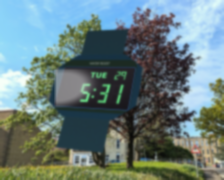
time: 5:31
